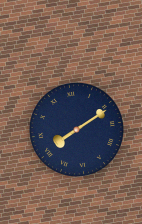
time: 8:11
